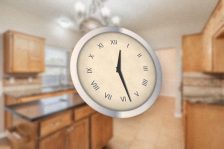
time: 12:28
